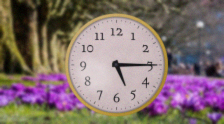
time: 5:15
